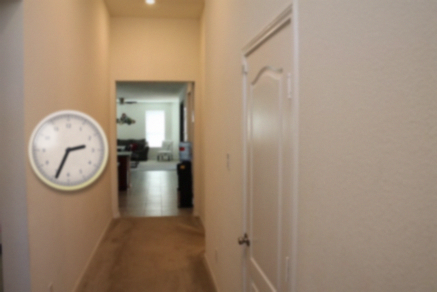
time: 2:34
